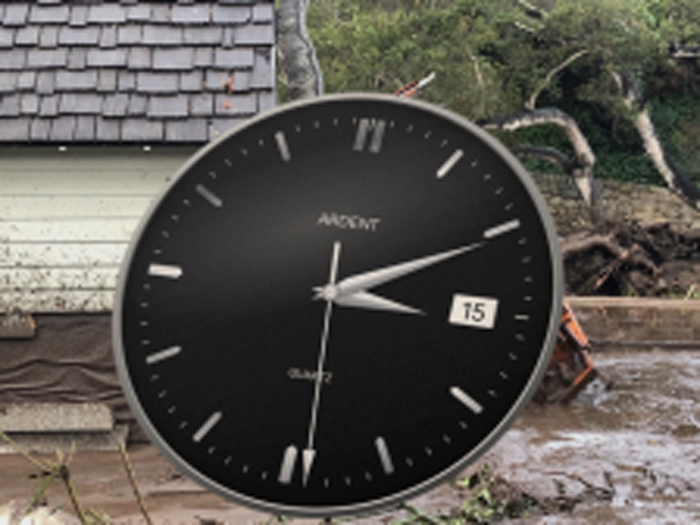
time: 3:10:29
